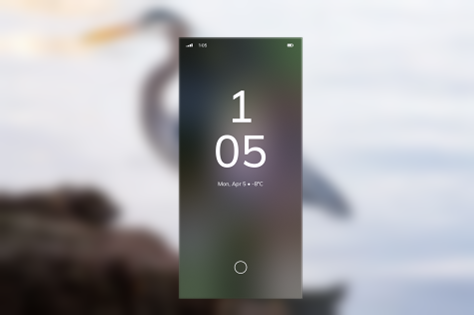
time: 1:05
